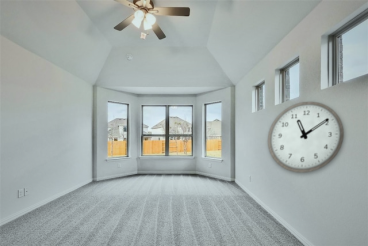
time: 11:09
